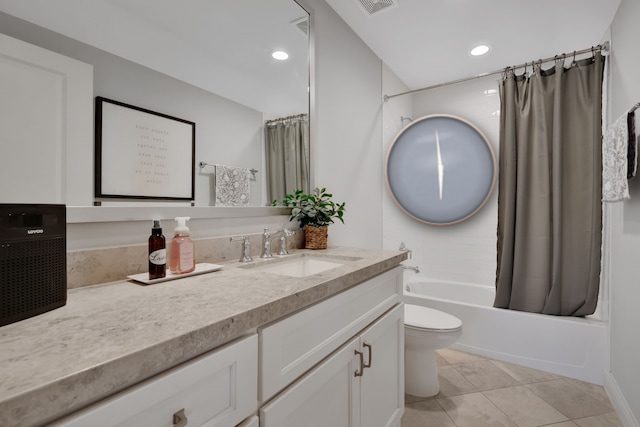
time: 5:59
